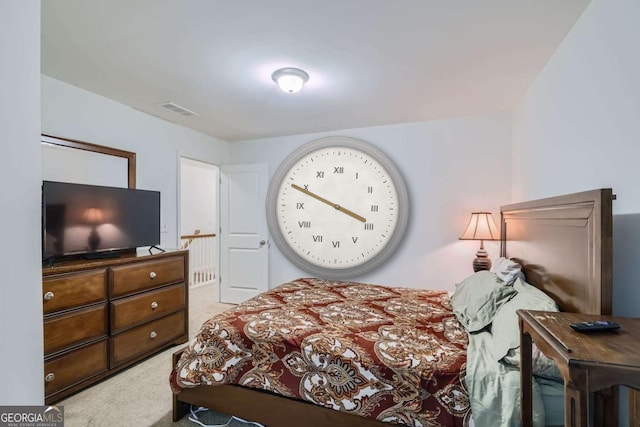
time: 3:49
